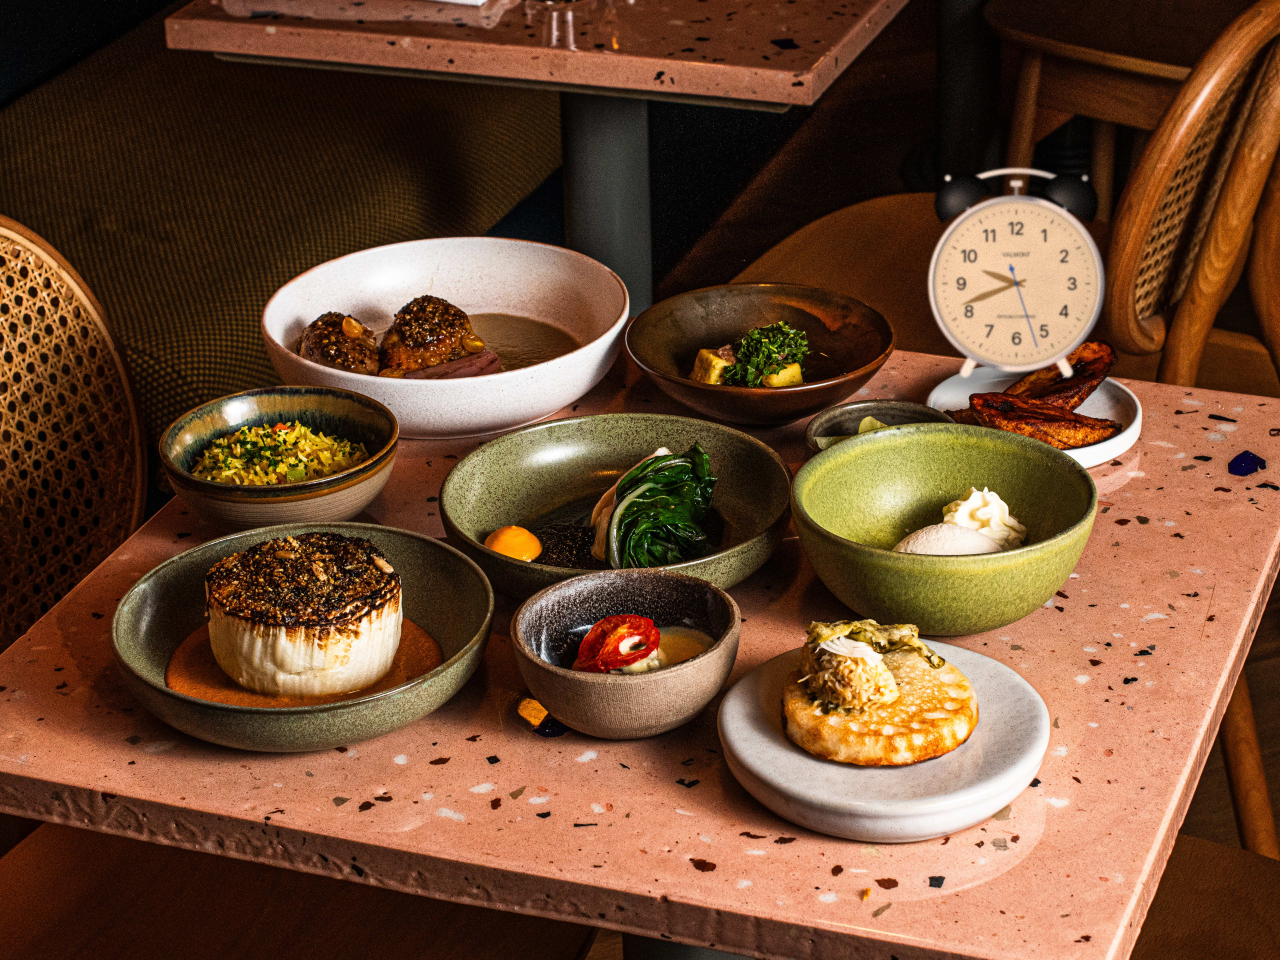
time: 9:41:27
